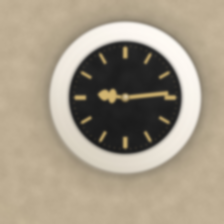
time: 9:14
